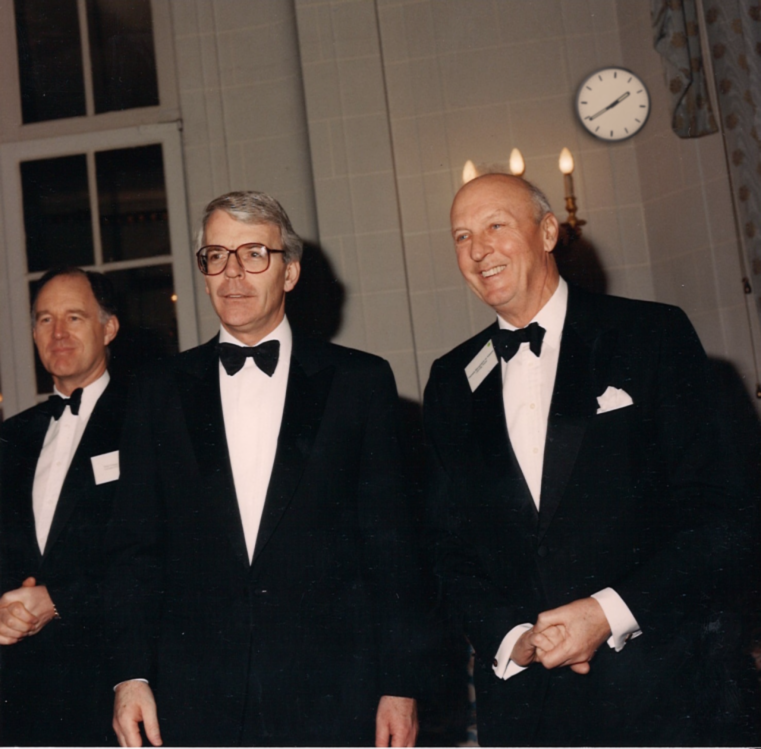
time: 1:39
